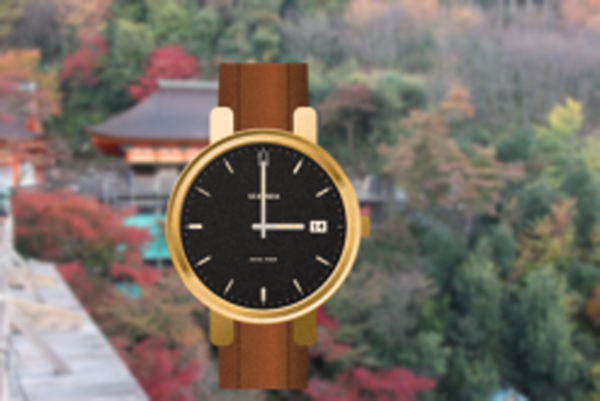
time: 3:00
